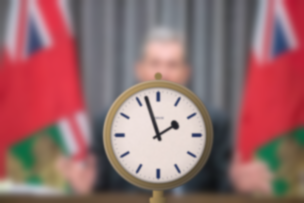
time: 1:57
